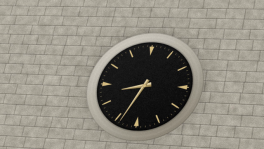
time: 8:34
